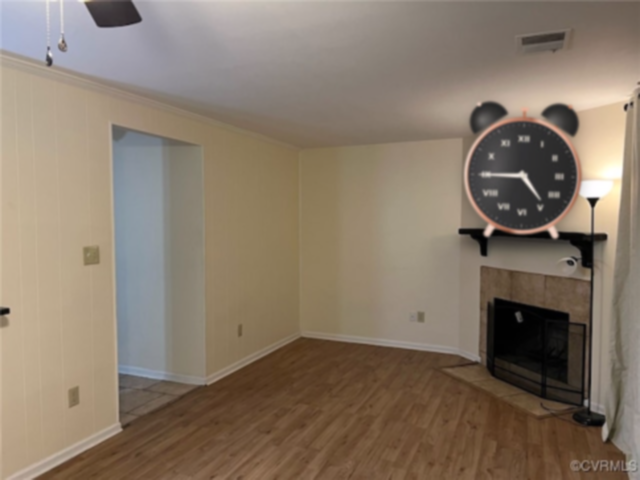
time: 4:45
